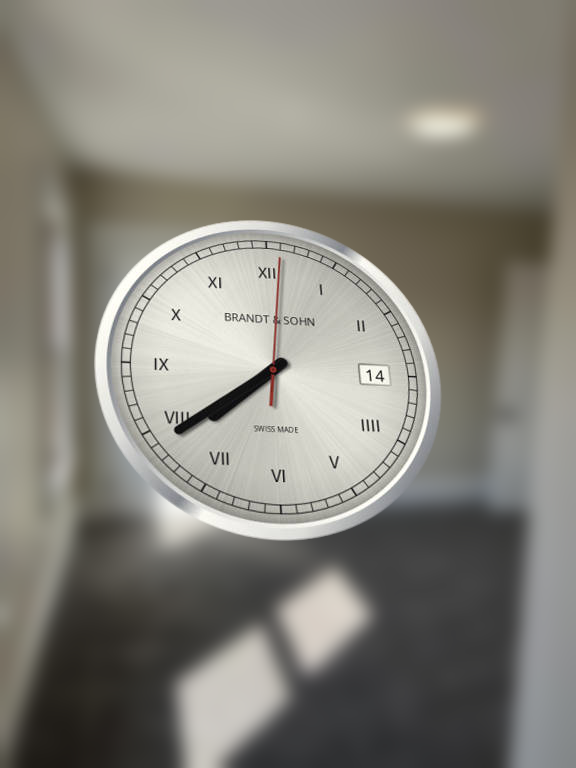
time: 7:39:01
